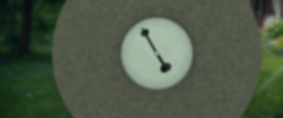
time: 4:55
